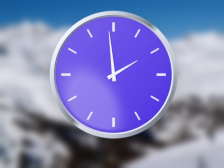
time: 1:59
